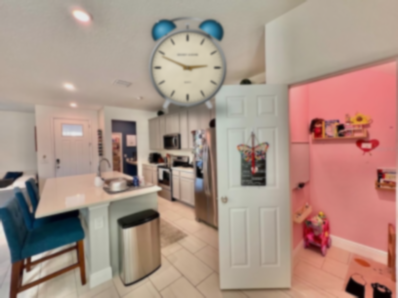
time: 2:49
